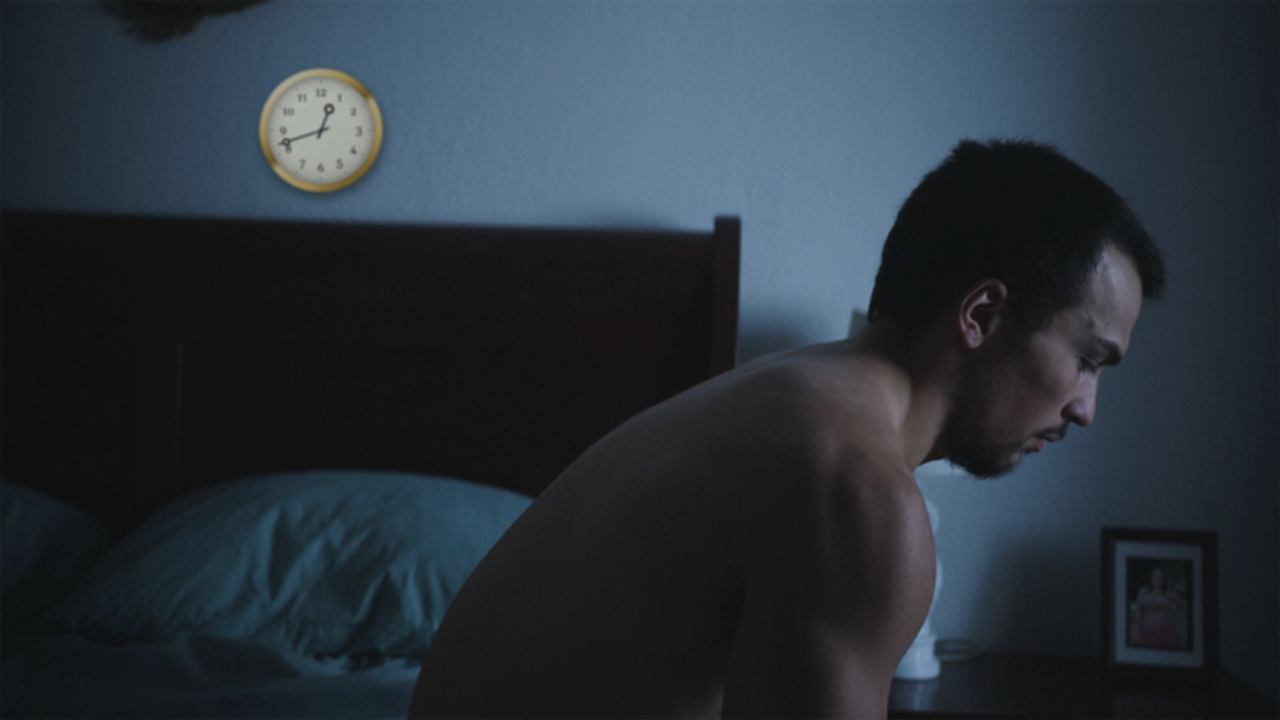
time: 12:42
